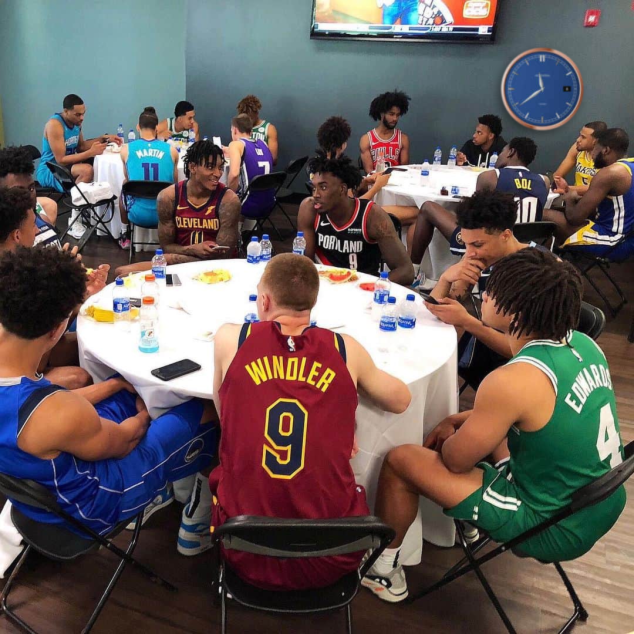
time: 11:39
